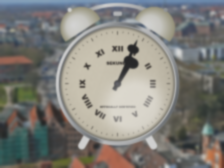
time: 1:04
